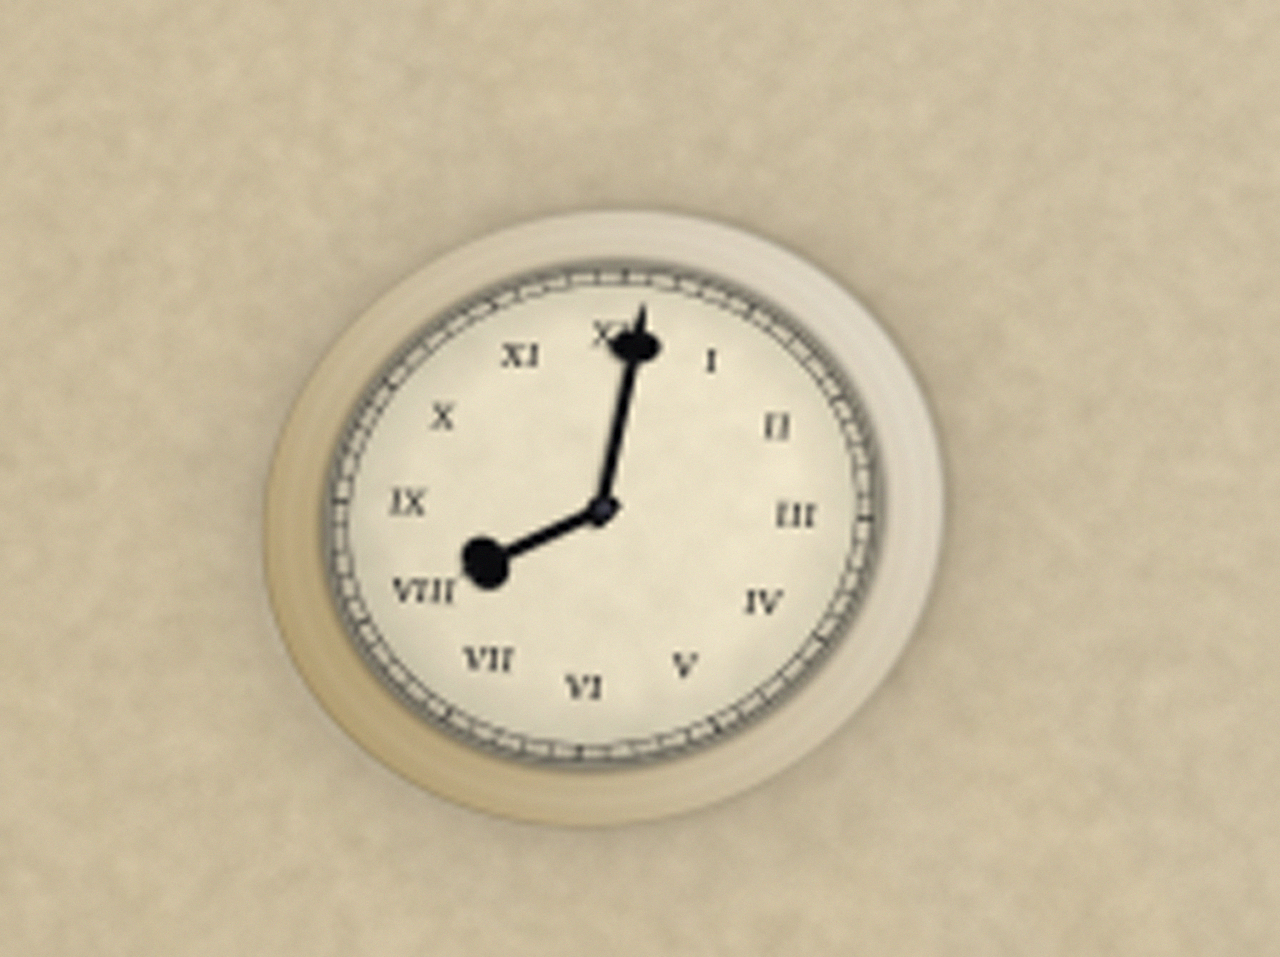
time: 8:01
